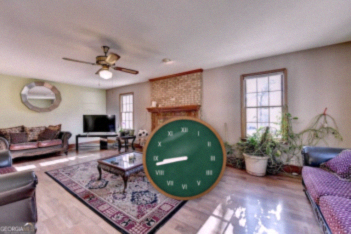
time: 8:43
